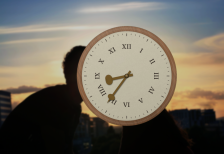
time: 8:36
